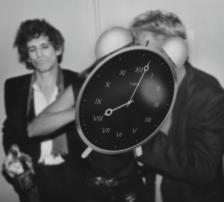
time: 8:02
